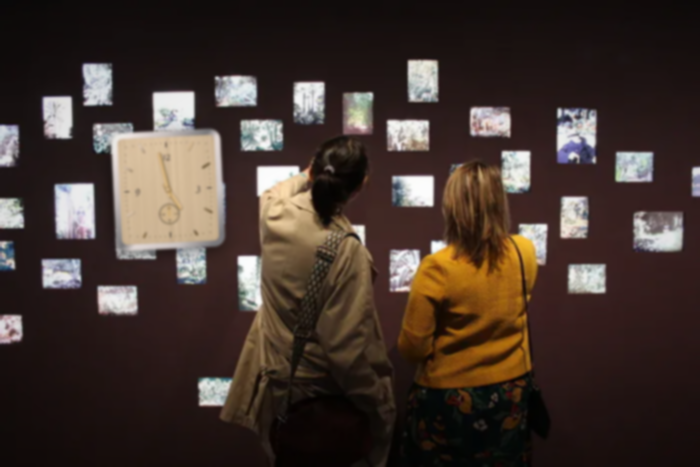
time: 4:58
